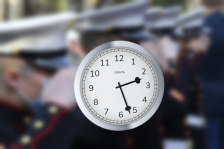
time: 2:27
